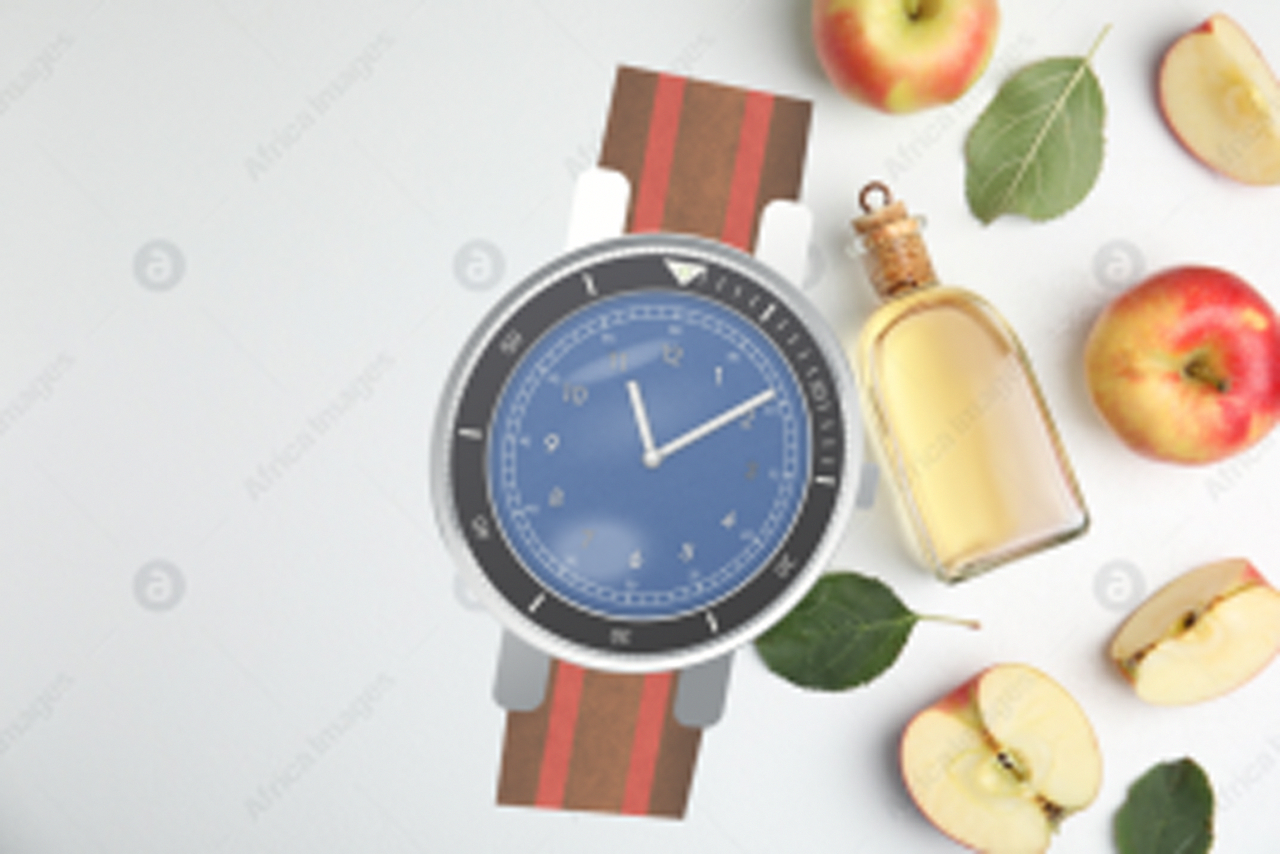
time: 11:09
